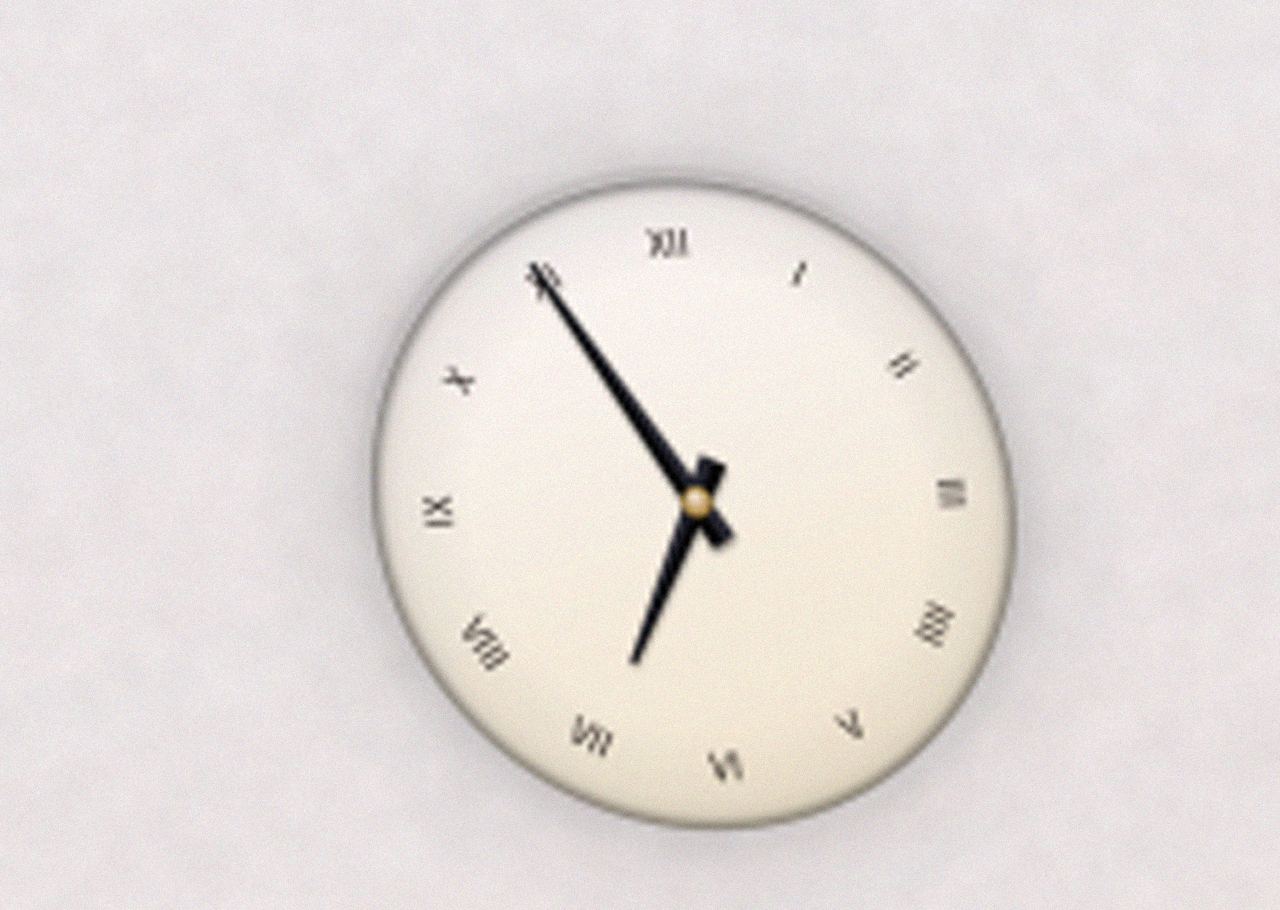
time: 6:55
